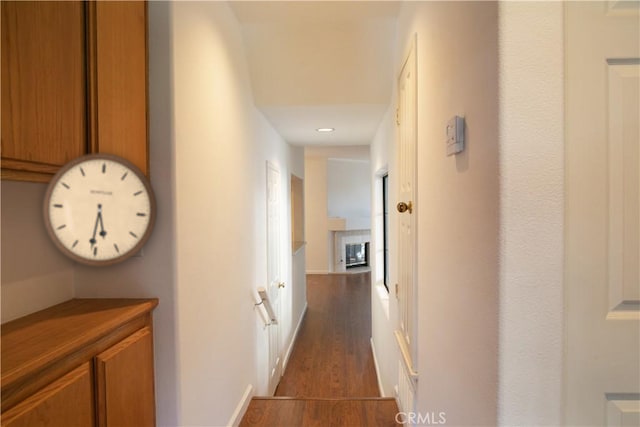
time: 5:31
